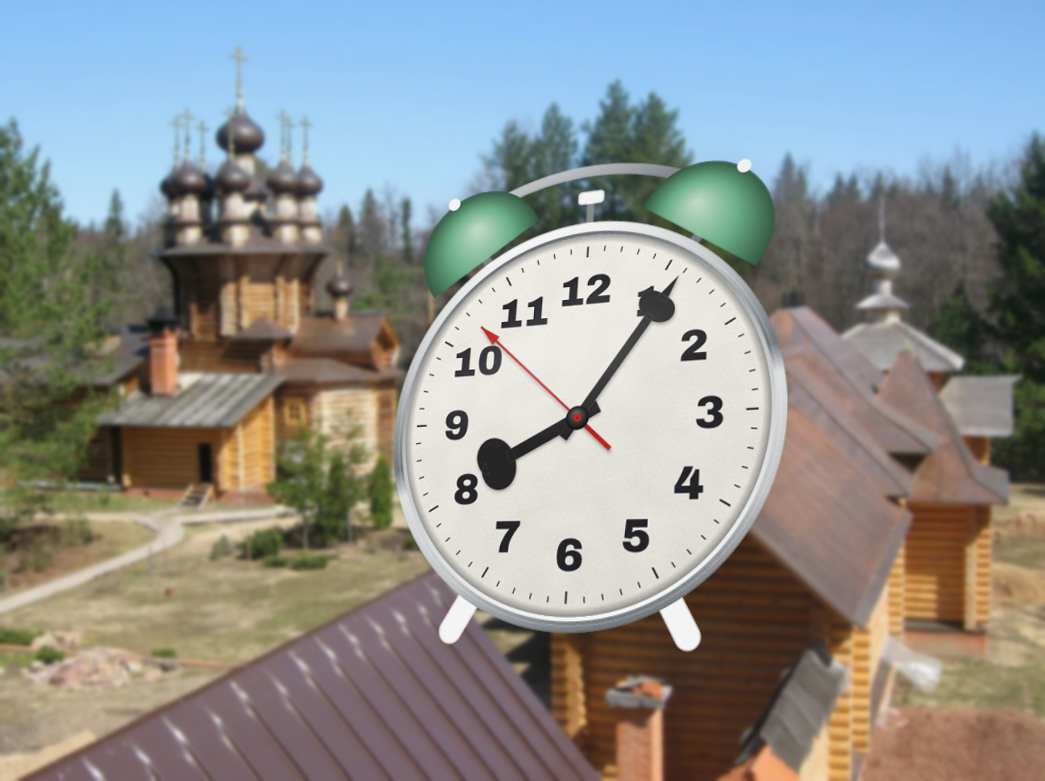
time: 8:05:52
